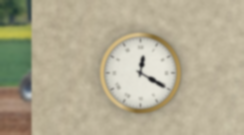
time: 12:20
